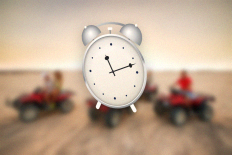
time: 11:12
